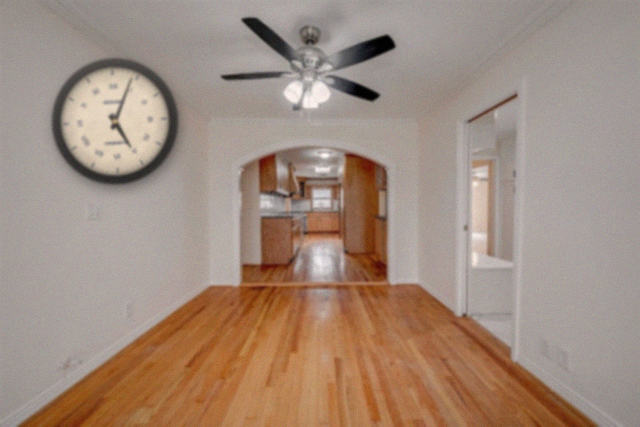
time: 5:04
